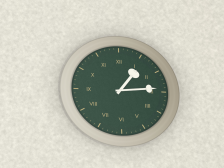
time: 1:14
